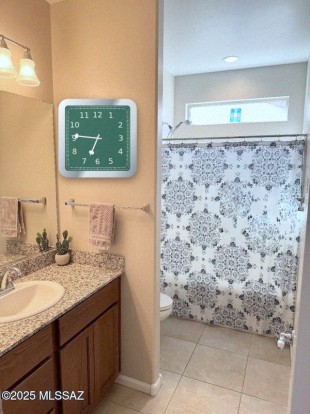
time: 6:46
